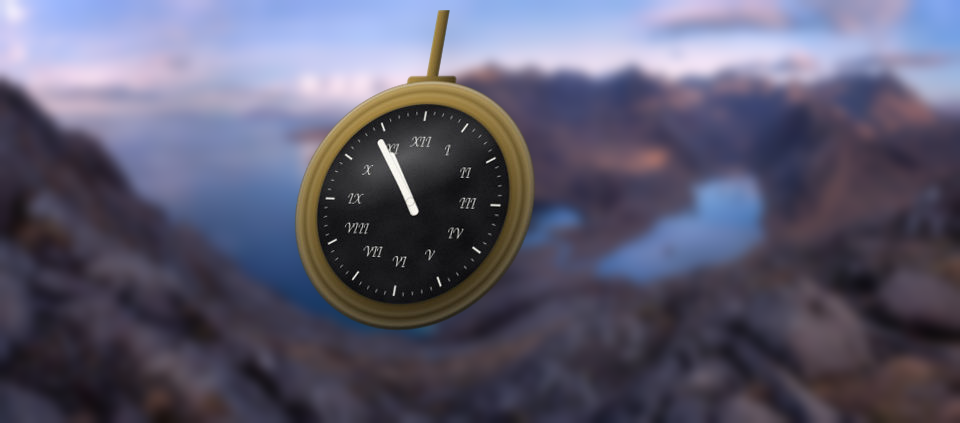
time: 10:54
